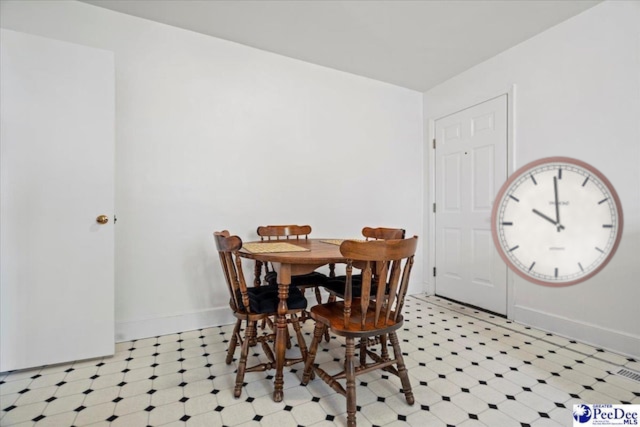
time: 9:59
